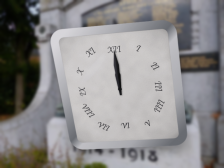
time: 12:00
